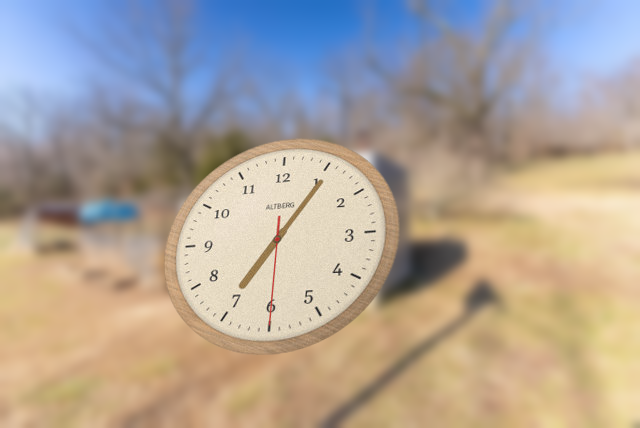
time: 7:05:30
